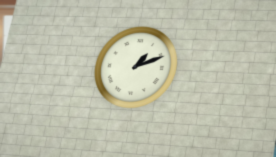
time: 1:11
